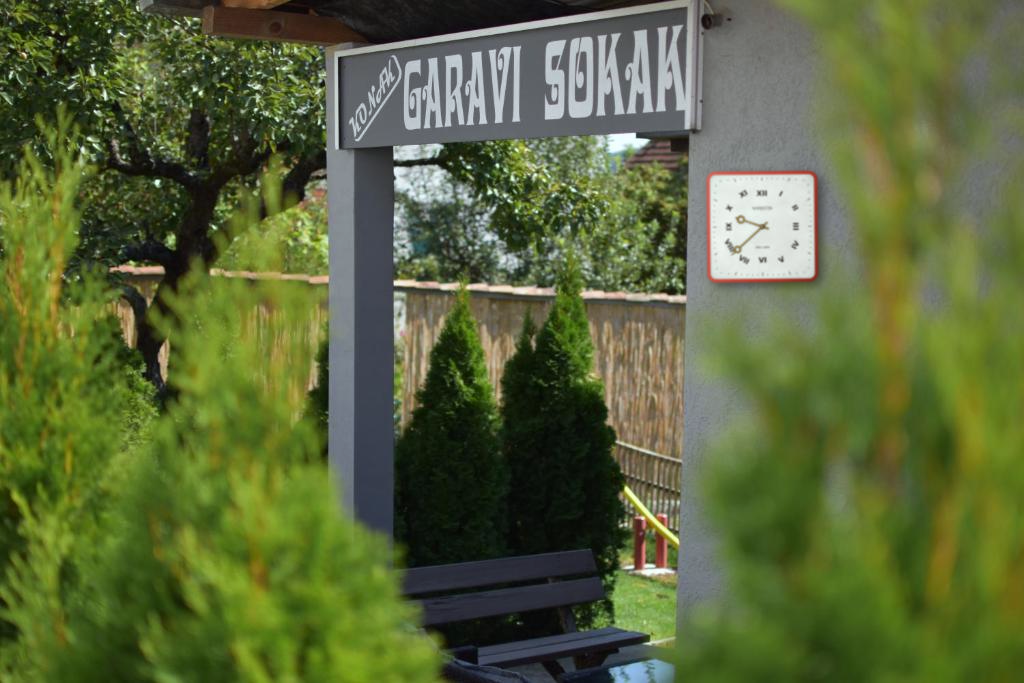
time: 9:38
